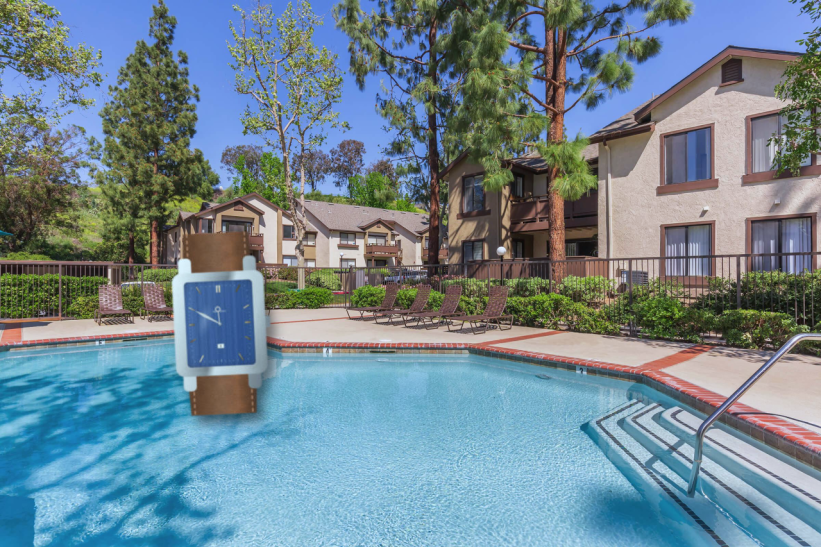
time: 11:50
